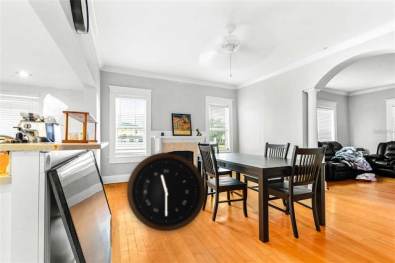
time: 11:30
